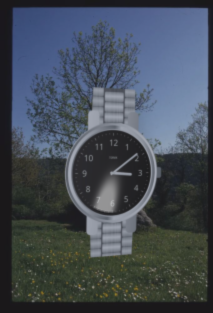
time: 3:09
